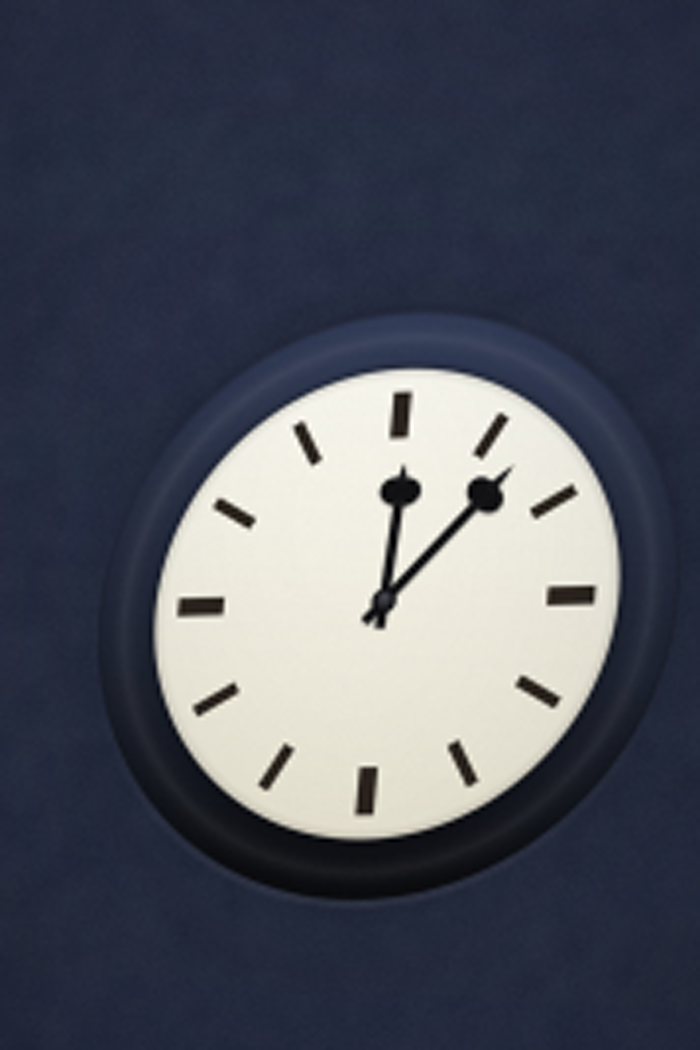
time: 12:07
